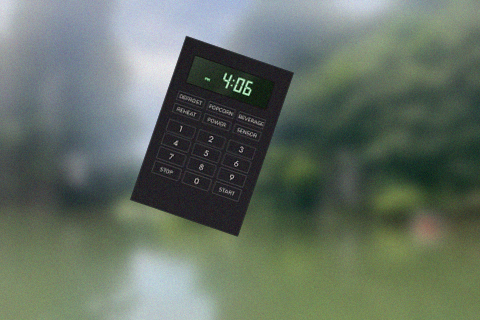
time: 4:06
